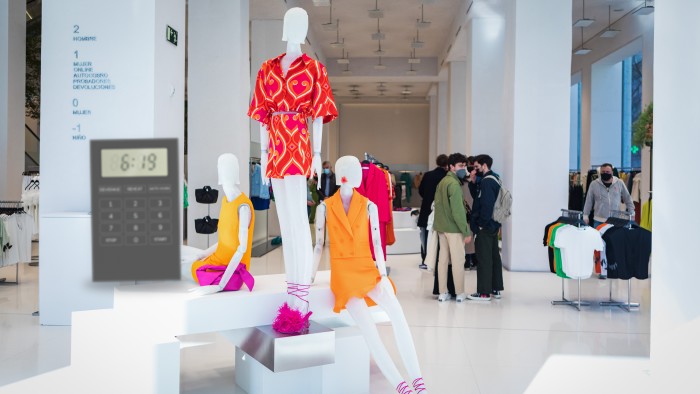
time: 6:19
